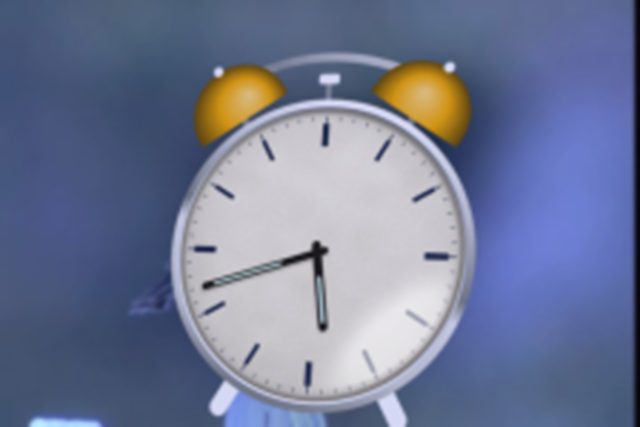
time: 5:42
